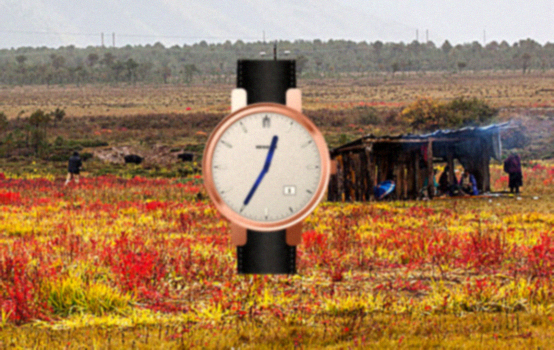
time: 12:35
